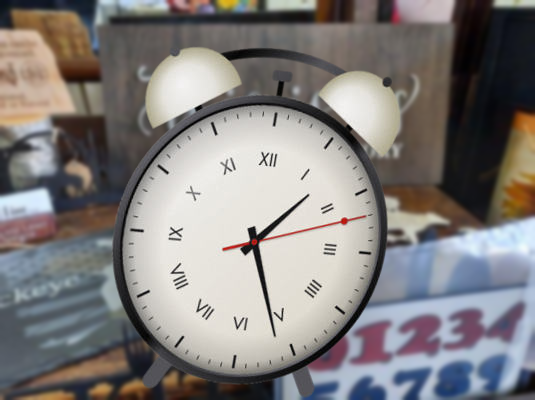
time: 1:26:12
